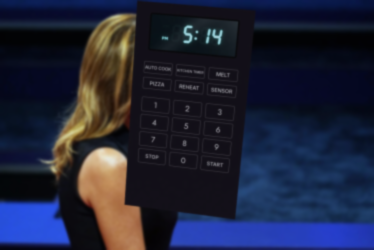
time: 5:14
